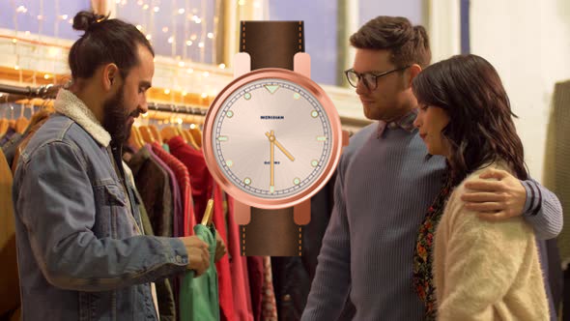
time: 4:30
